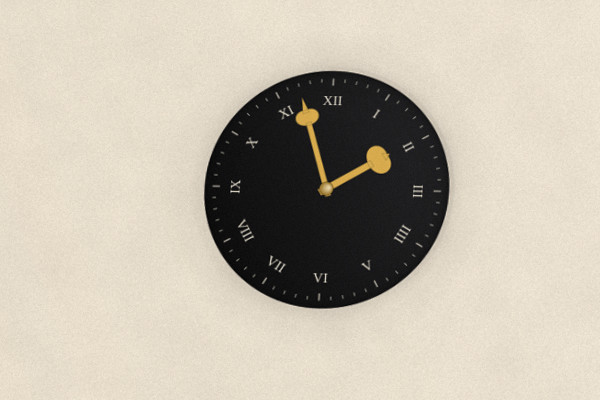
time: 1:57
